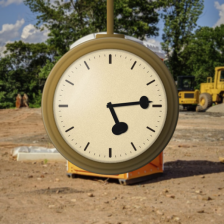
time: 5:14
